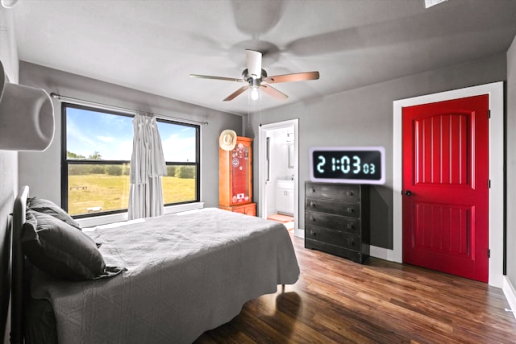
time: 21:03:03
